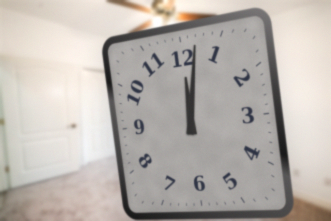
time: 12:02
